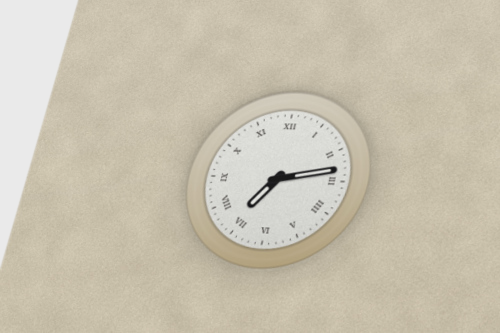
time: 7:13
